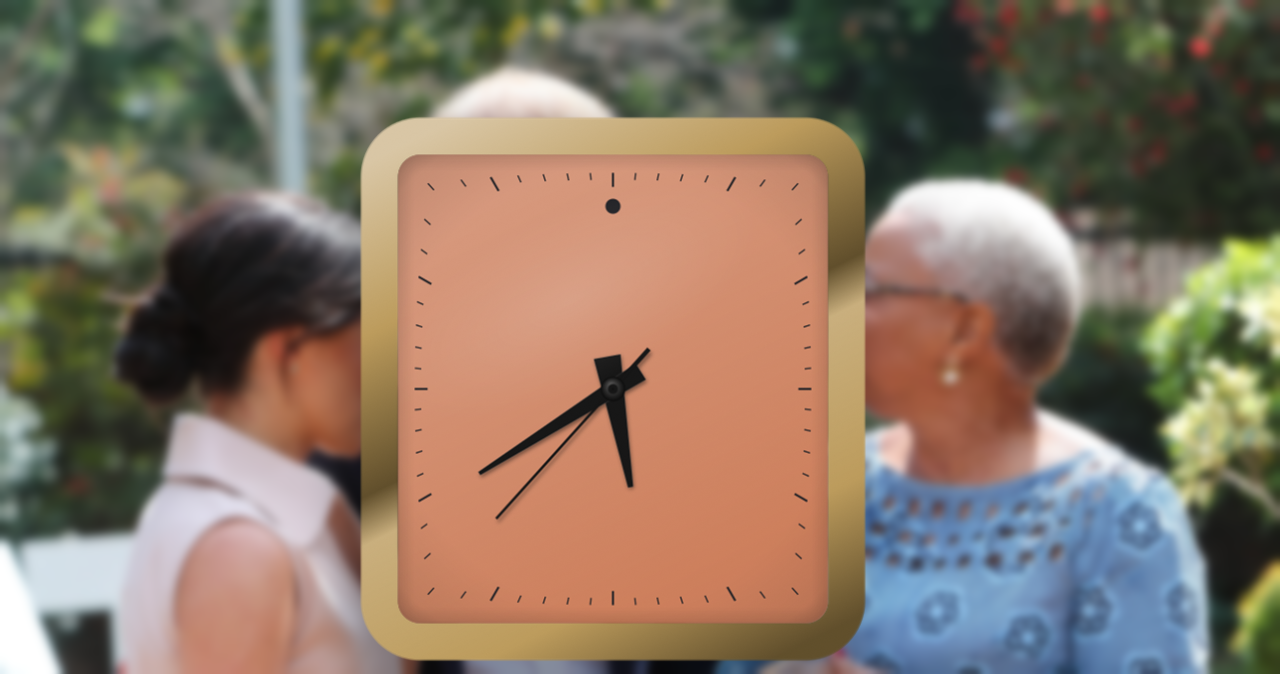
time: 5:39:37
